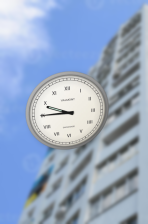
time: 9:45
